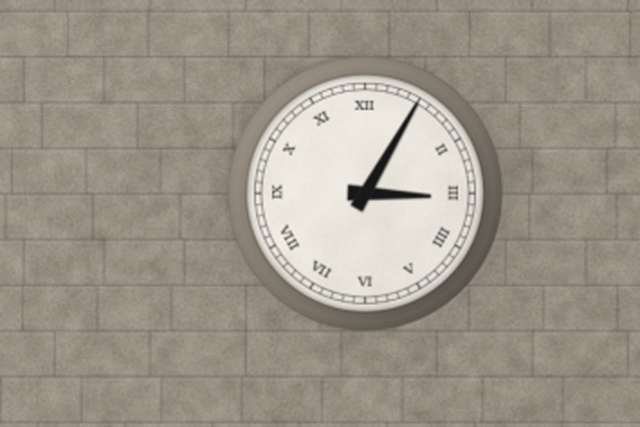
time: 3:05
